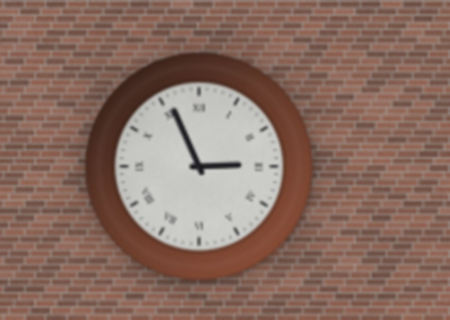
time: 2:56
